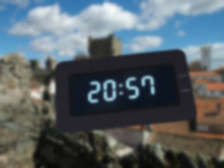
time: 20:57
